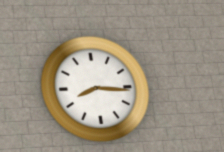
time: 8:16
